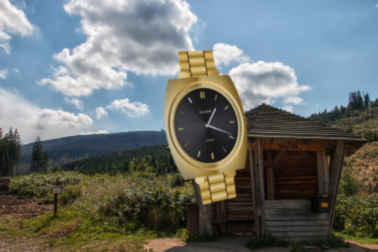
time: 1:19
